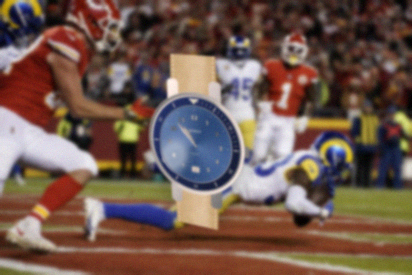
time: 10:53
